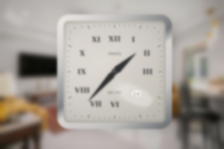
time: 1:37
